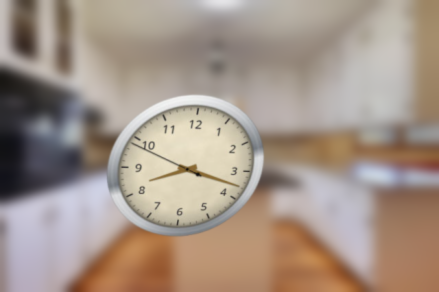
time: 8:17:49
